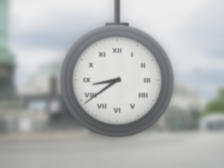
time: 8:39
